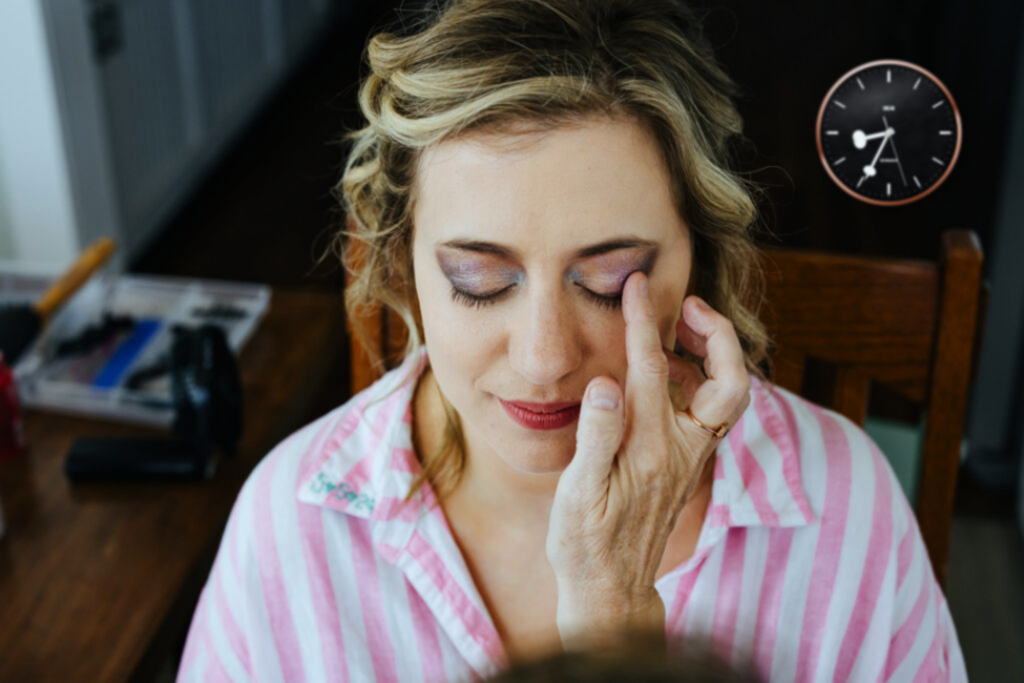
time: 8:34:27
